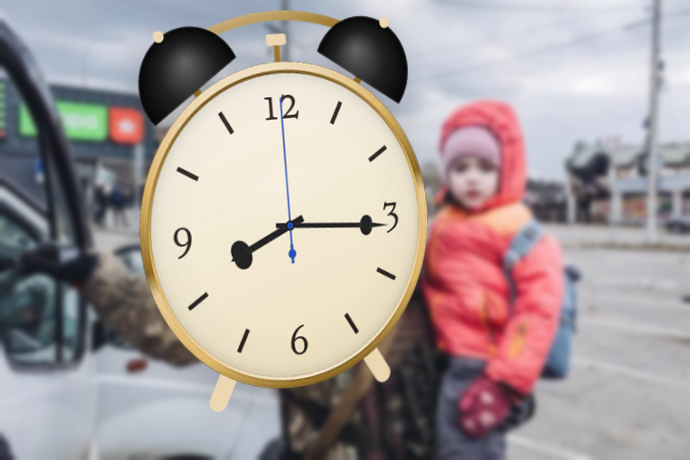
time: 8:16:00
